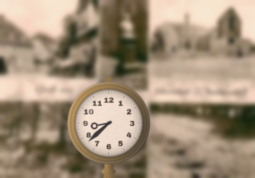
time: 8:38
